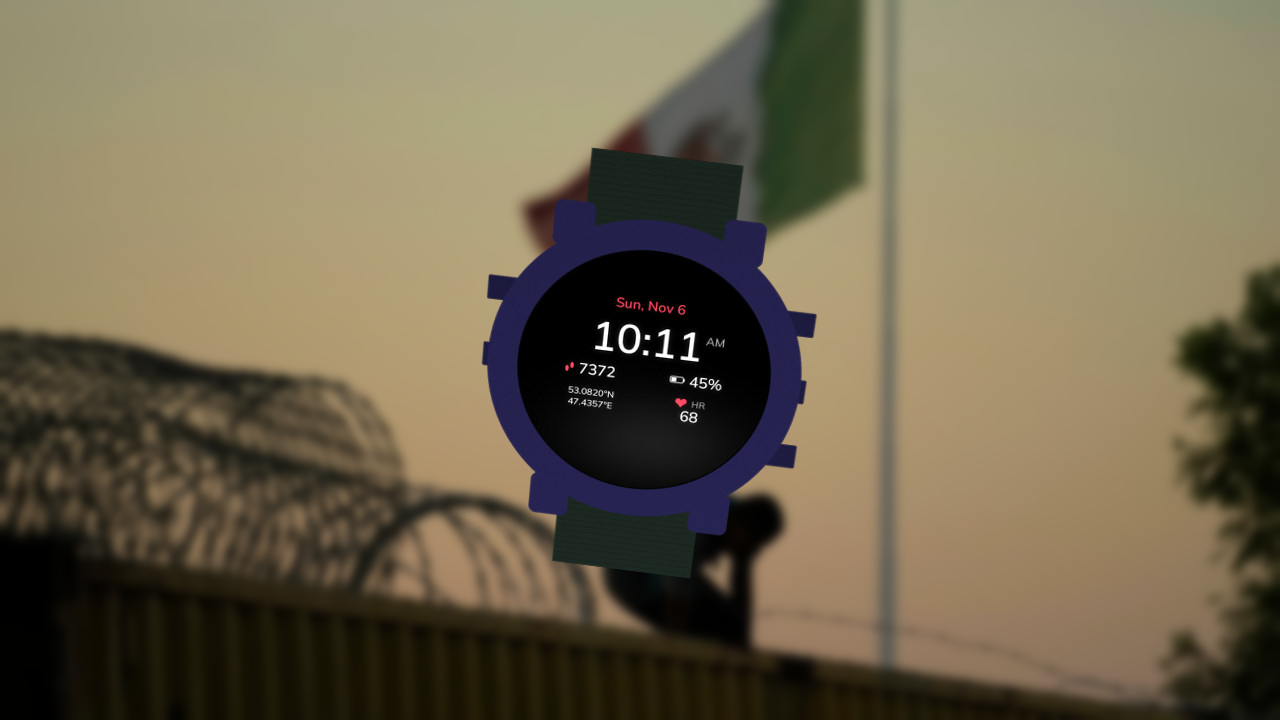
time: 10:11
